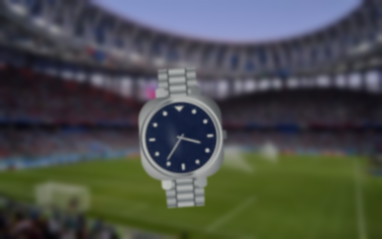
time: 3:36
